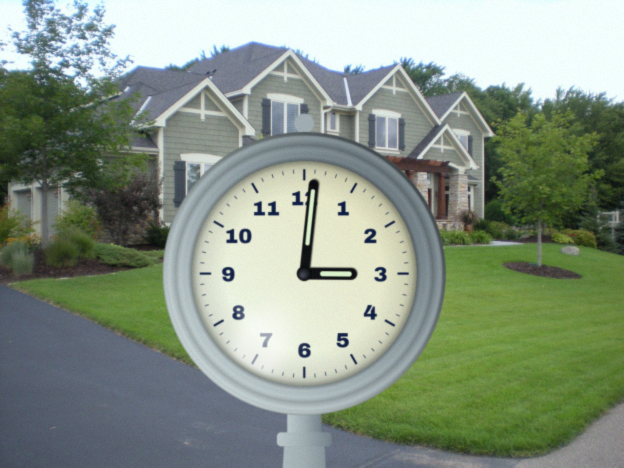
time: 3:01
